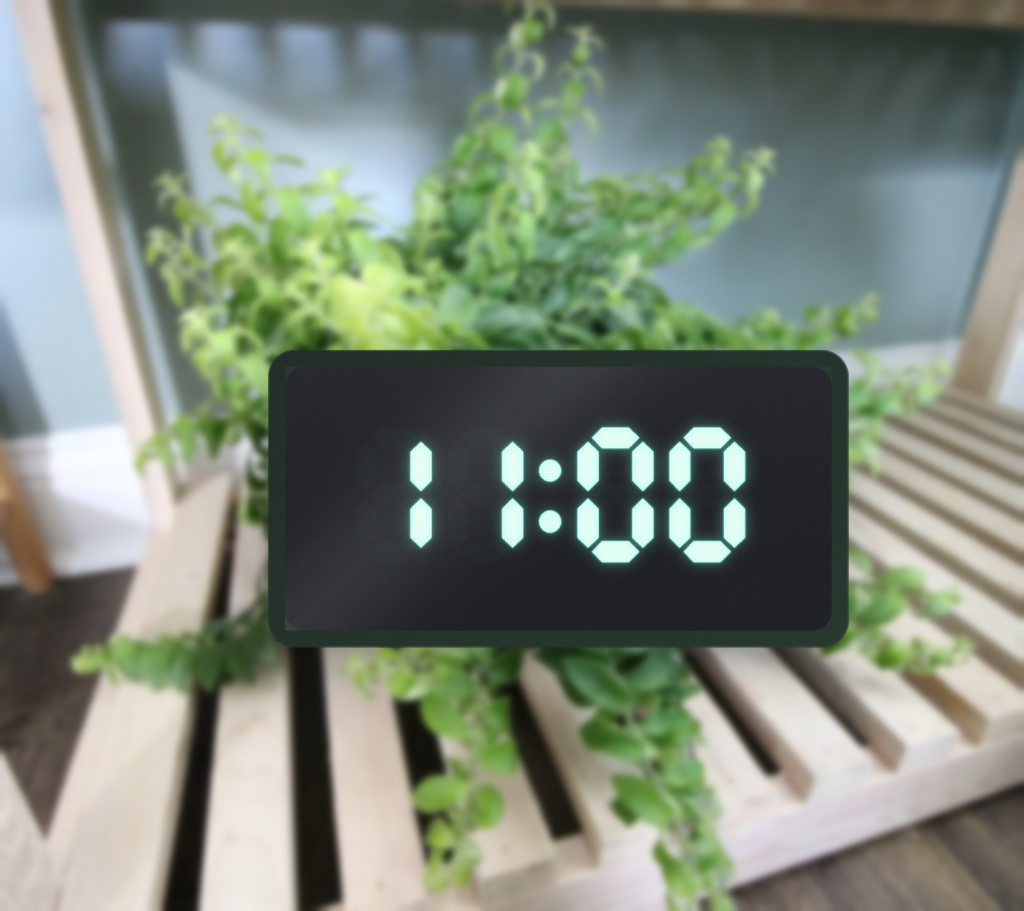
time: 11:00
